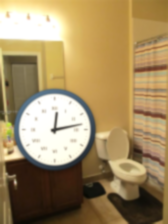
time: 12:13
